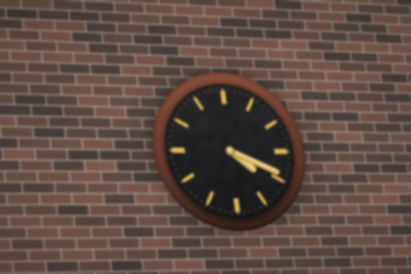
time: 4:19
